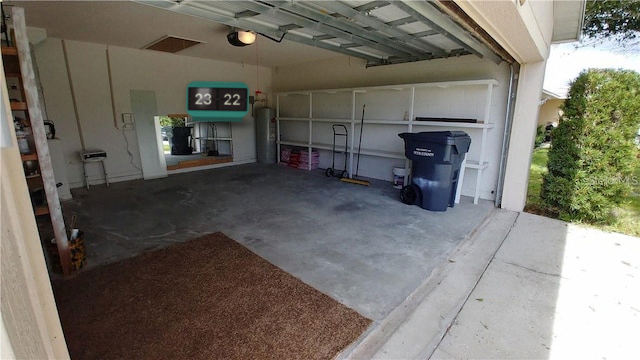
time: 23:22
